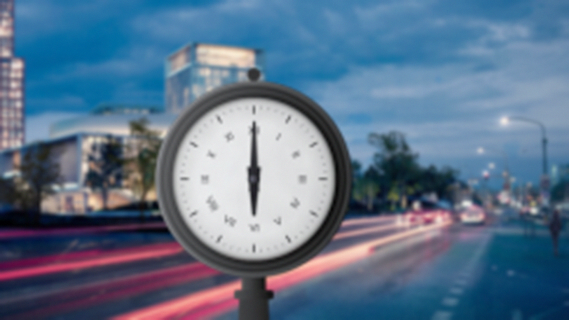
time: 6:00
